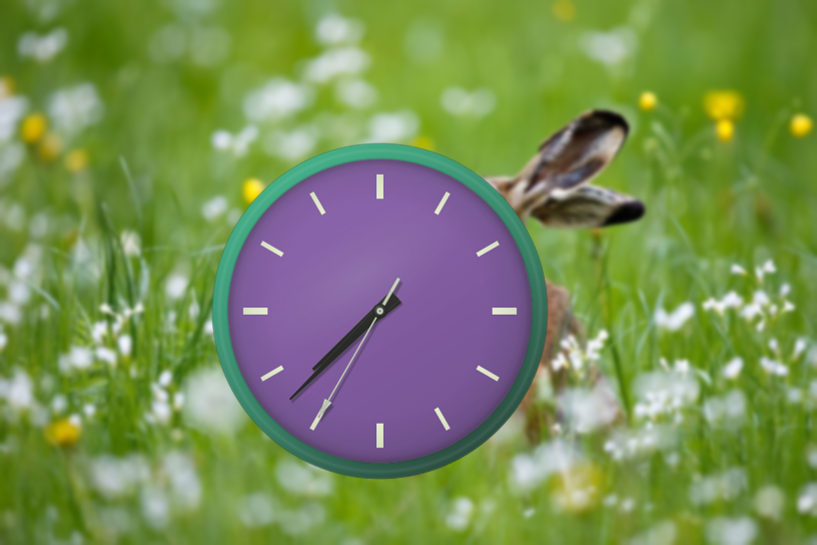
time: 7:37:35
